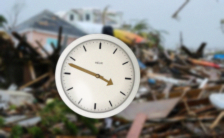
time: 3:48
